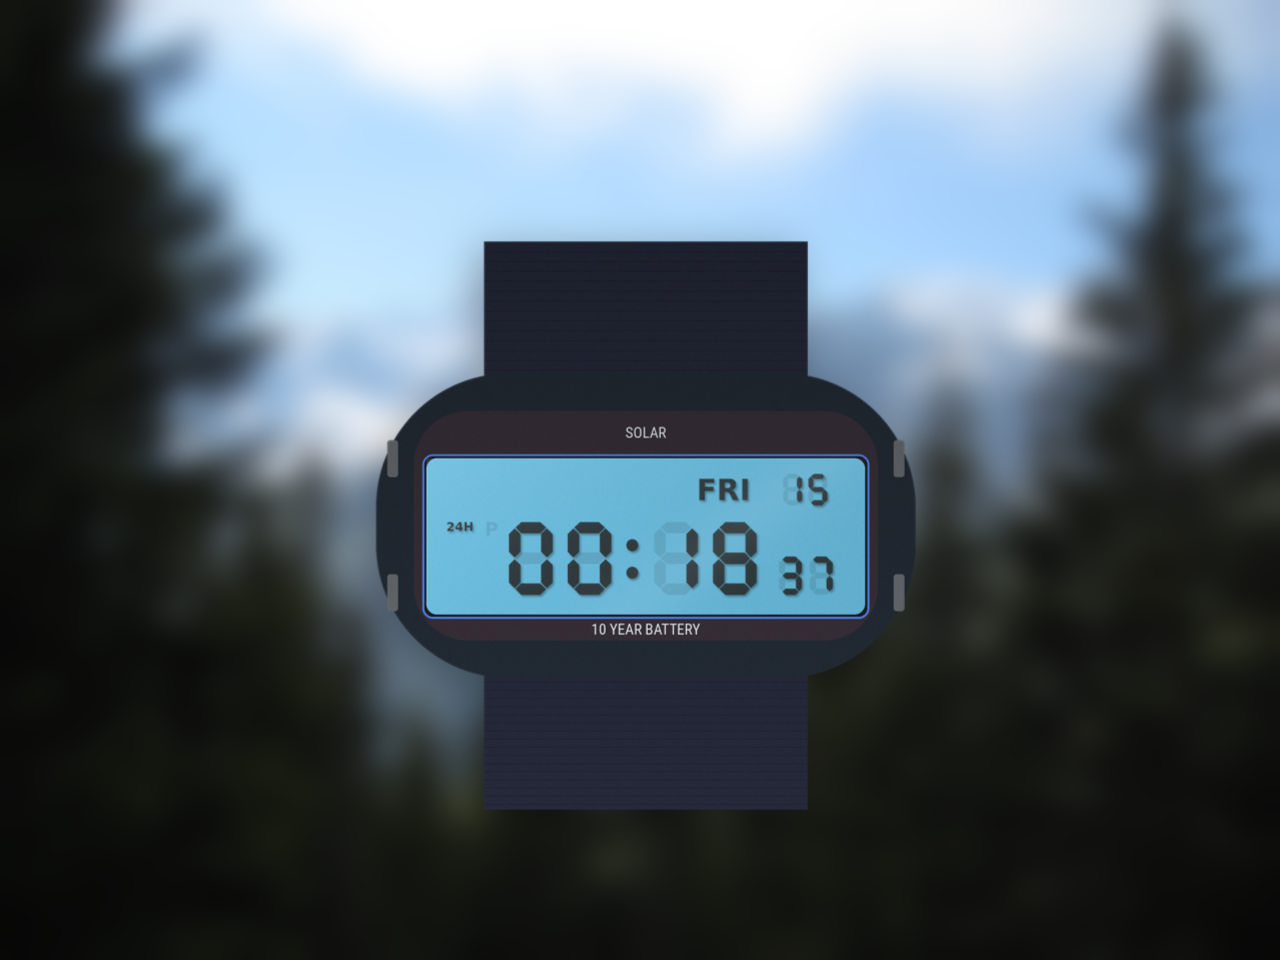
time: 0:18:37
